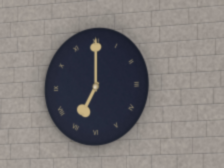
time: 7:00
